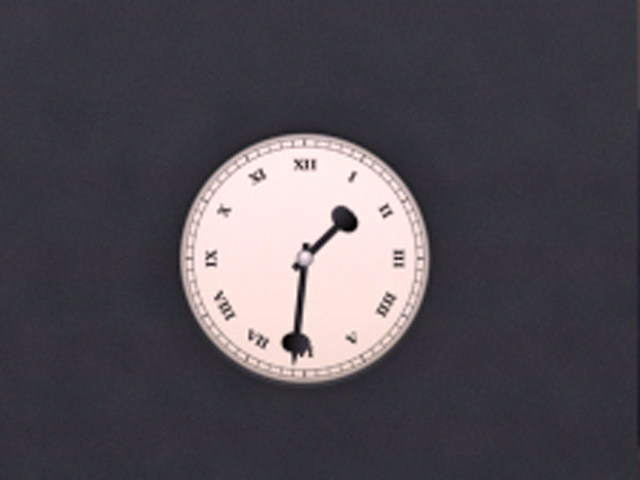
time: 1:31
